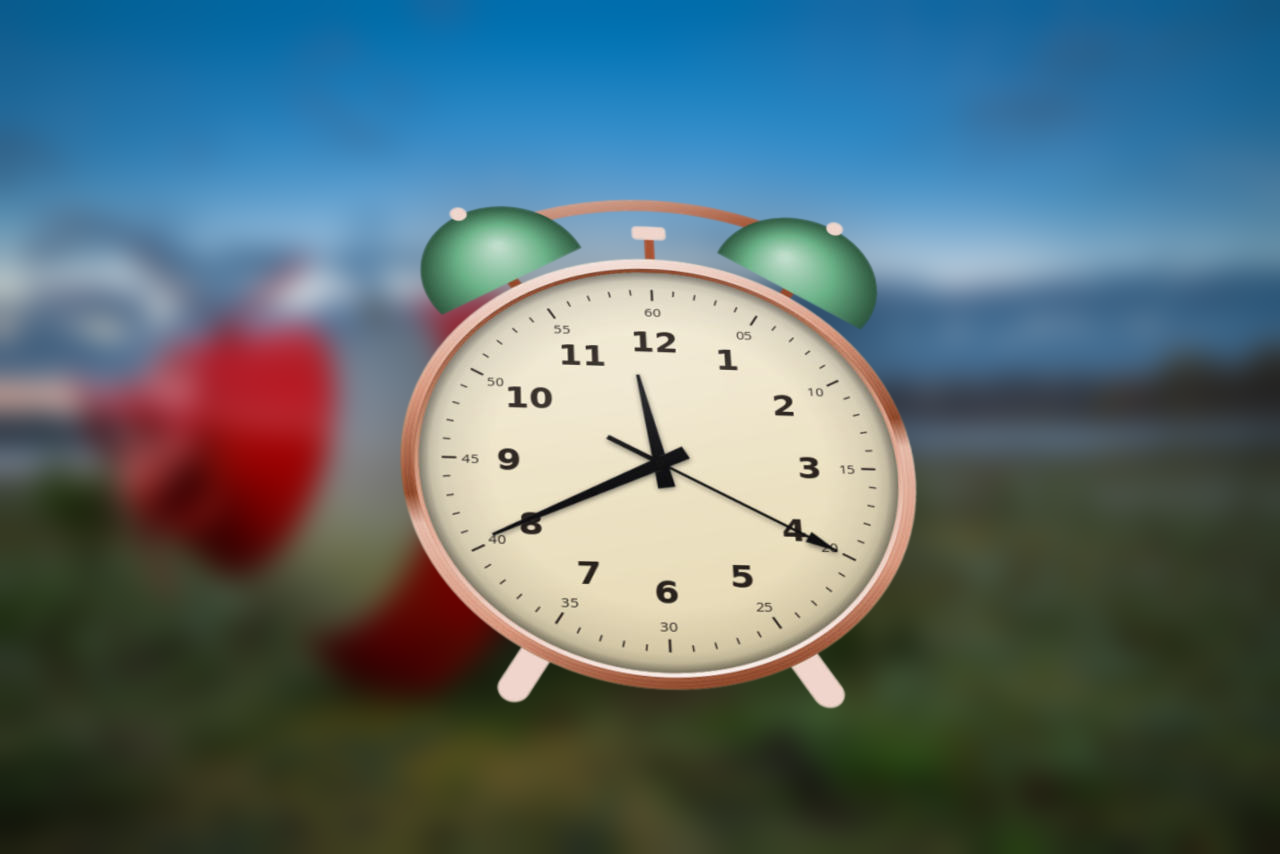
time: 11:40:20
